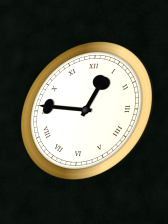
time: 12:46
